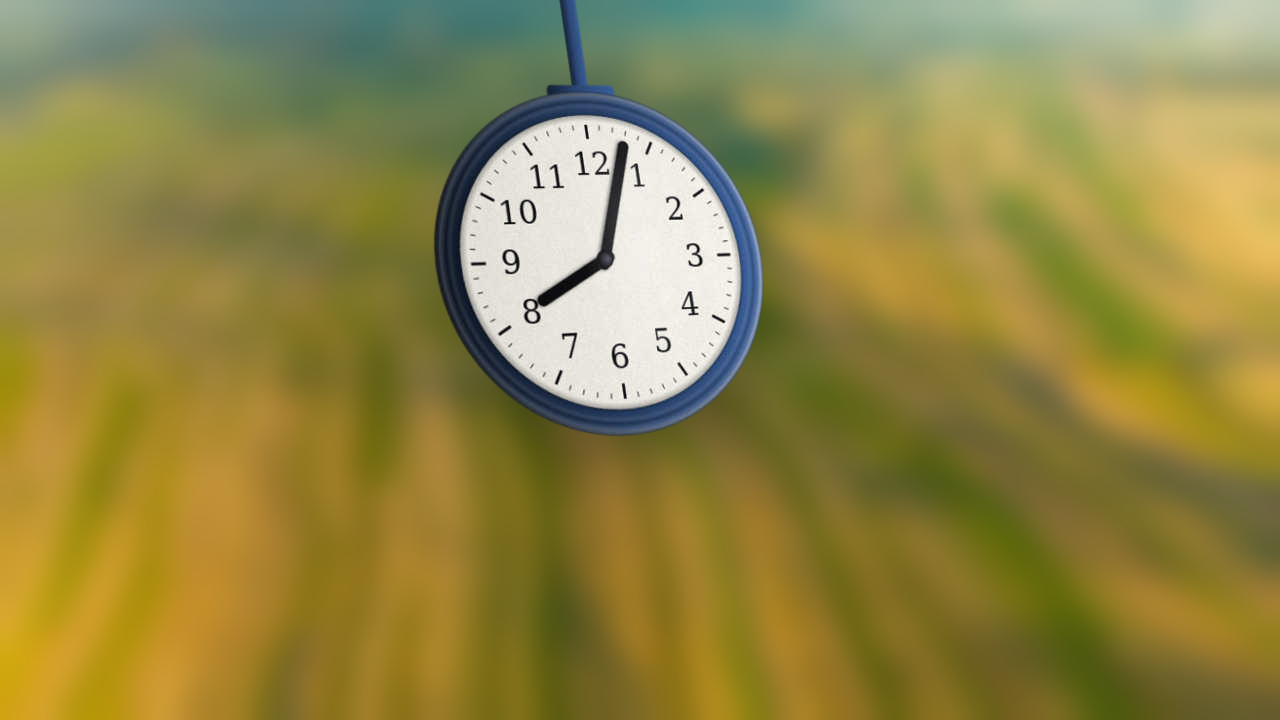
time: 8:03
